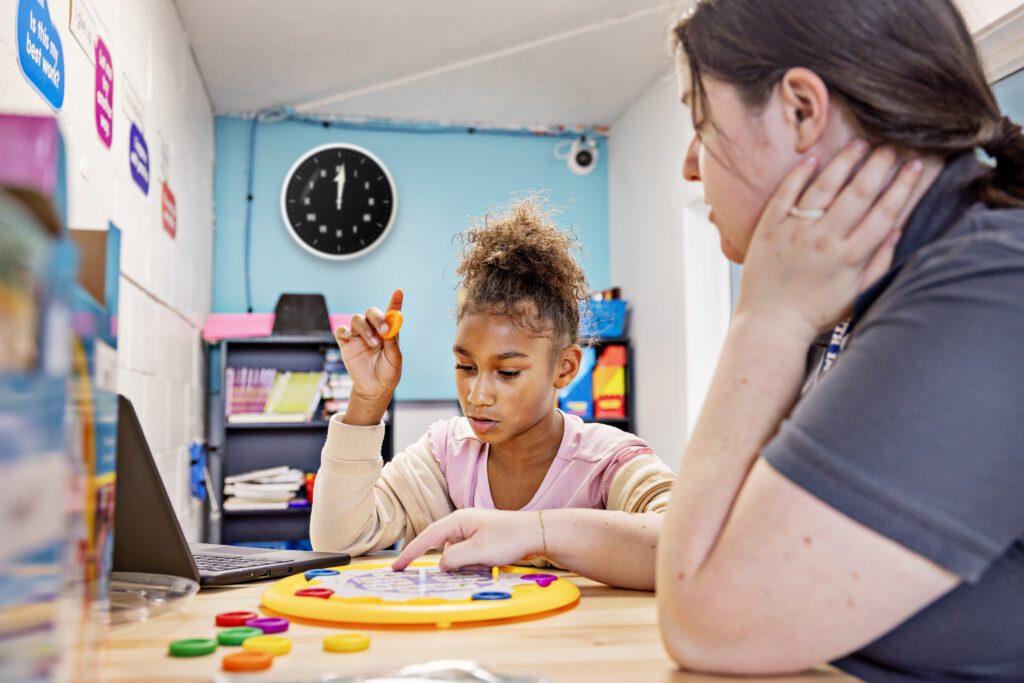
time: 12:01
